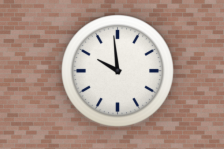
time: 9:59
